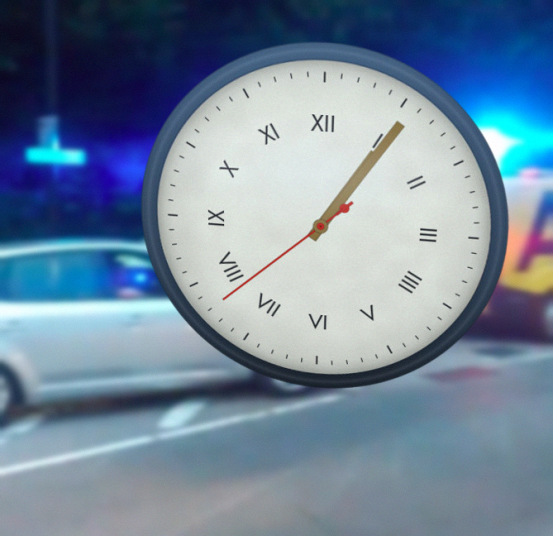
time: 1:05:38
